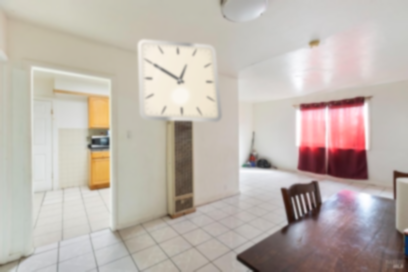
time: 12:50
